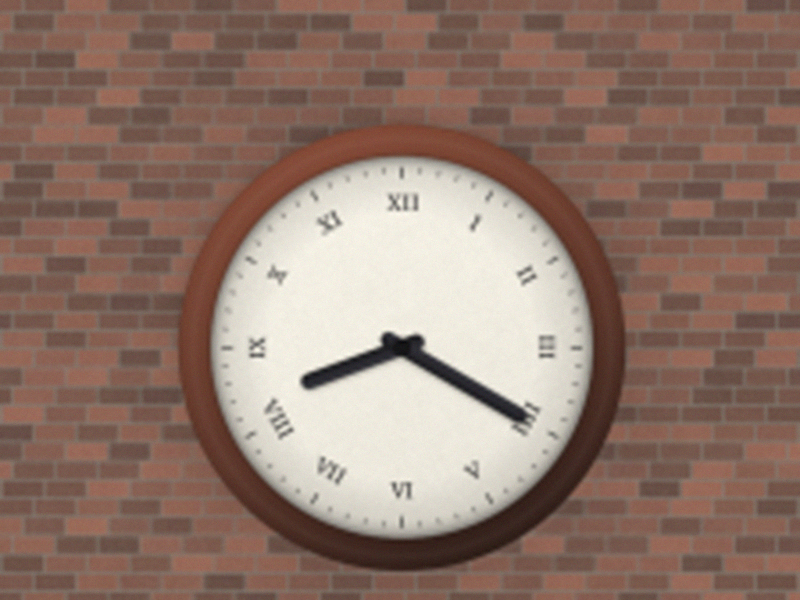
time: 8:20
